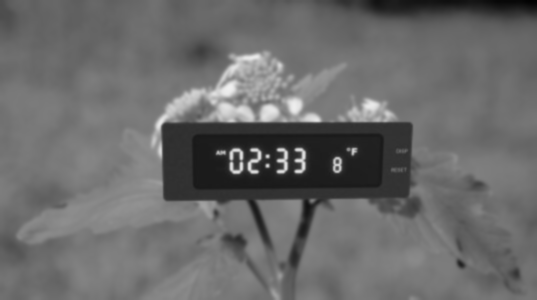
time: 2:33
